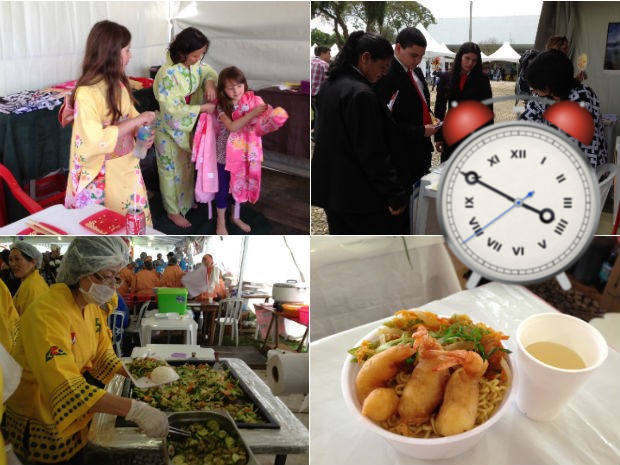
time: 3:49:39
